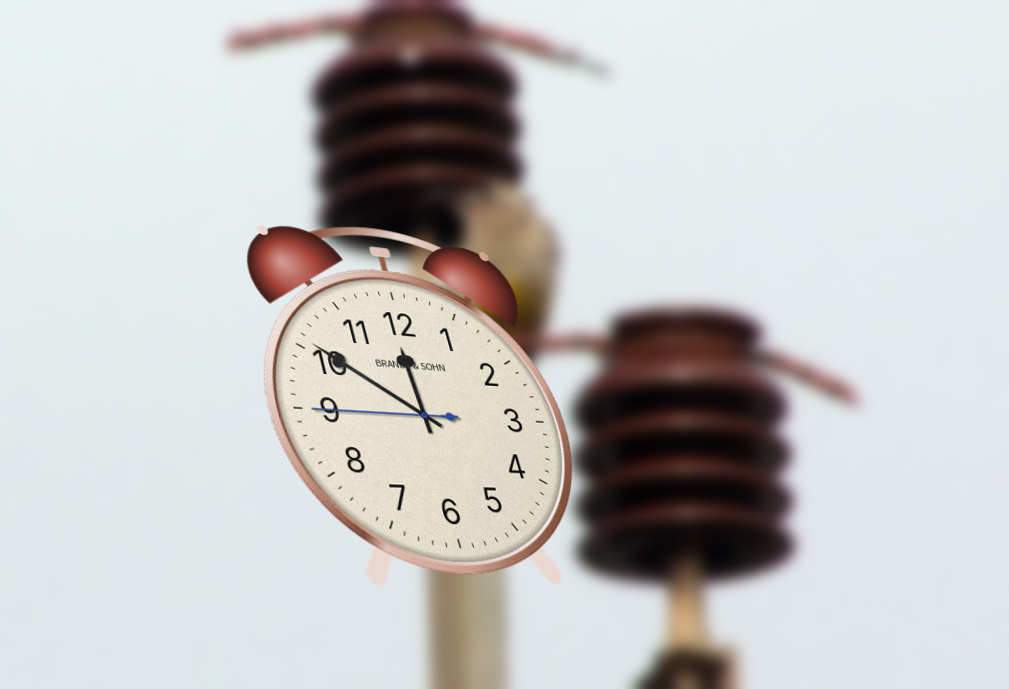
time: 11:50:45
